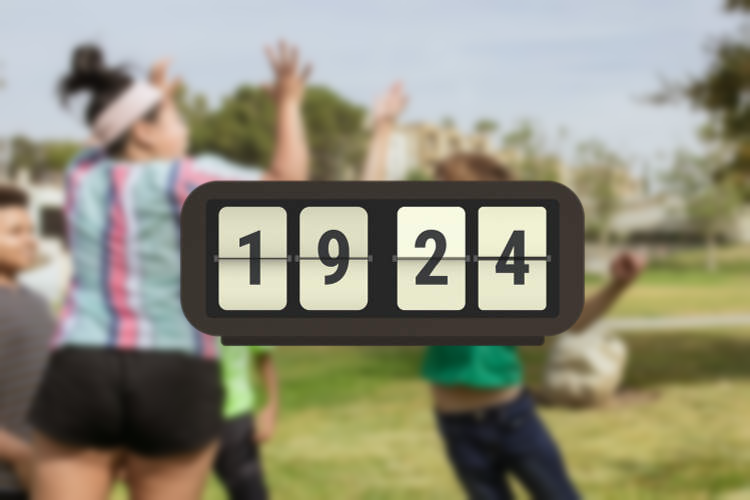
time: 19:24
